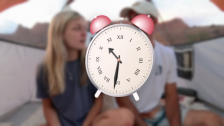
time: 10:31
